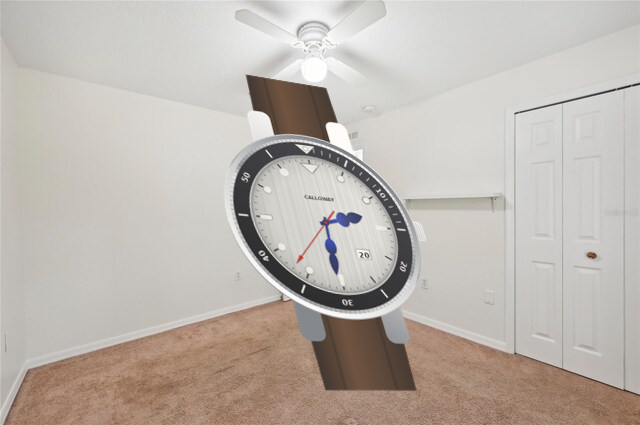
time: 2:30:37
